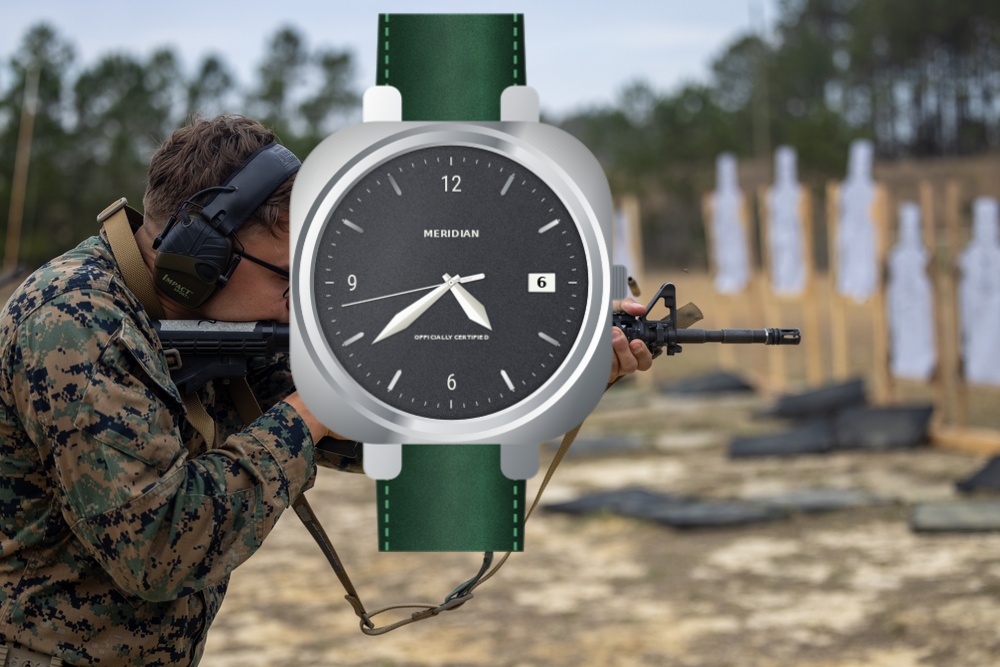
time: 4:38:43
